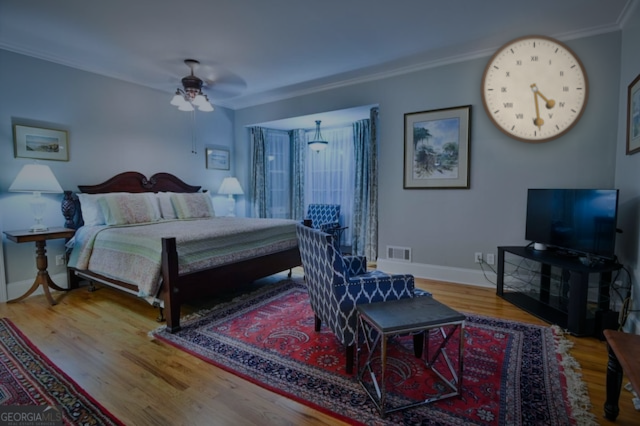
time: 4:29
